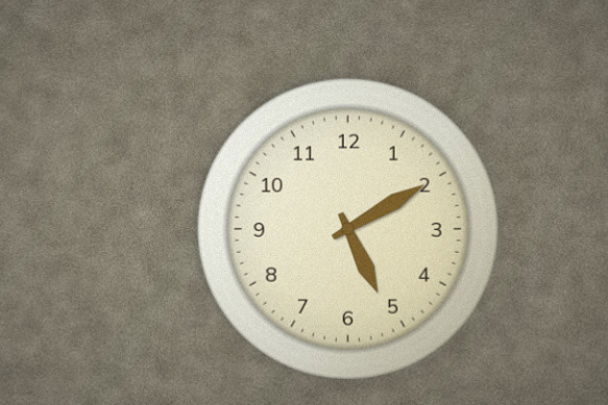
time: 5:10
